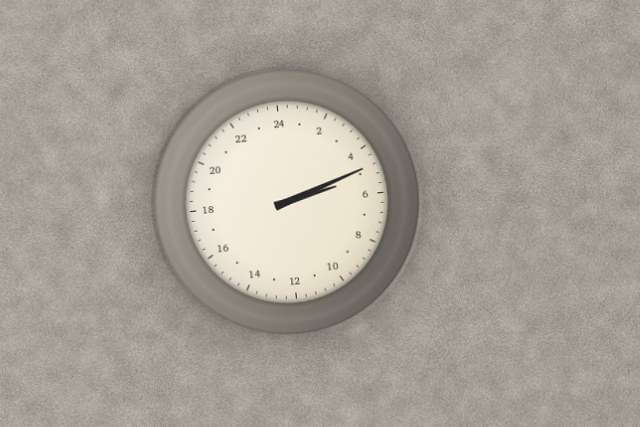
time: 5:12
